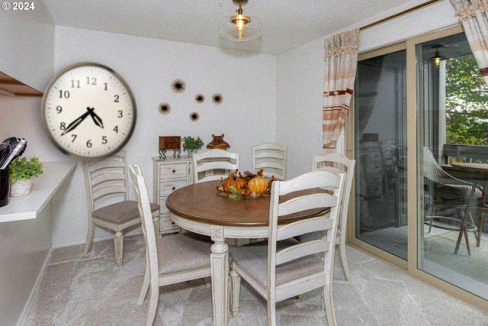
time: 4:38
